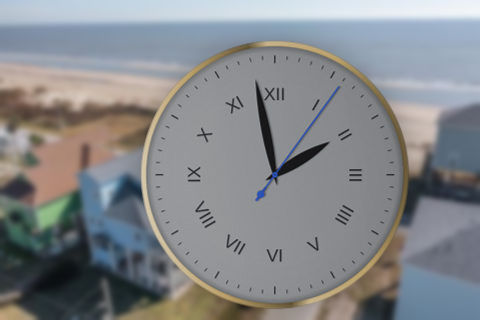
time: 1:58:06
